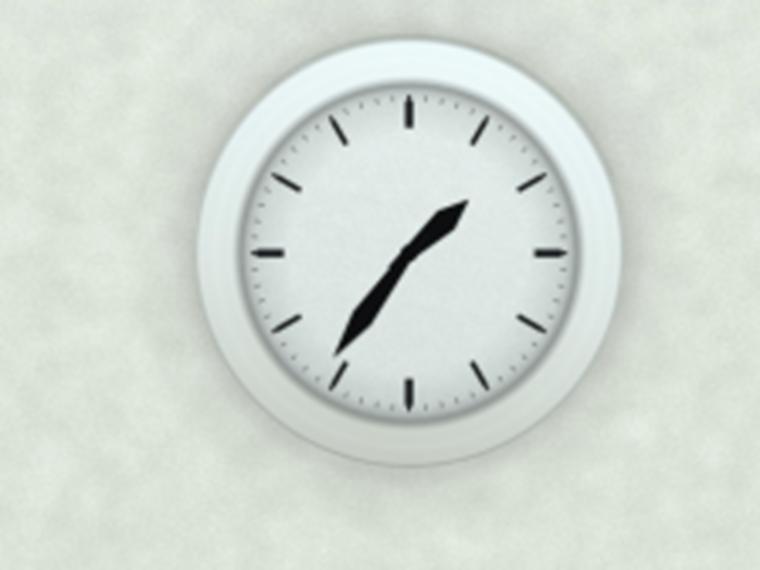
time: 1:36
